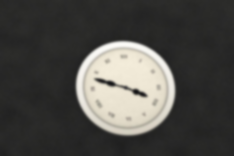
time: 3:48
